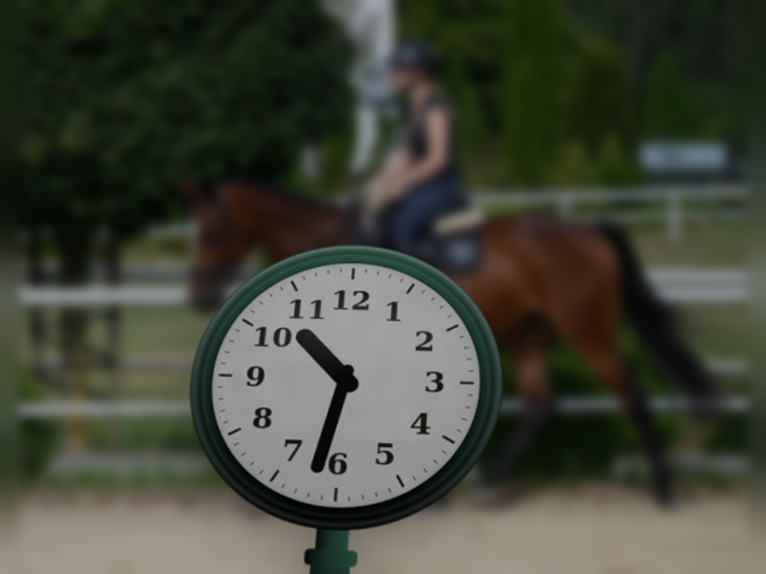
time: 10:32
